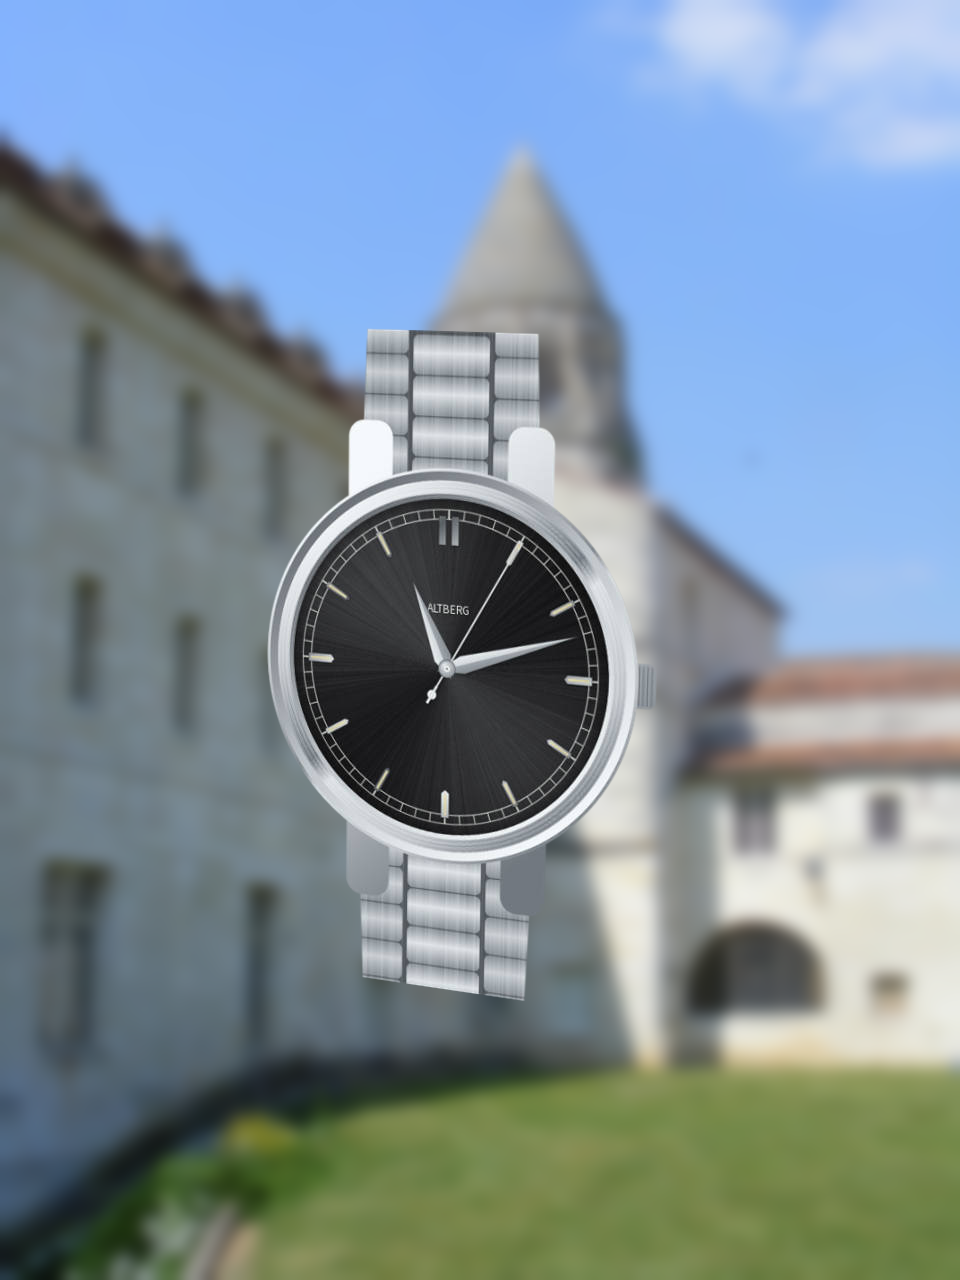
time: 11:12:05
